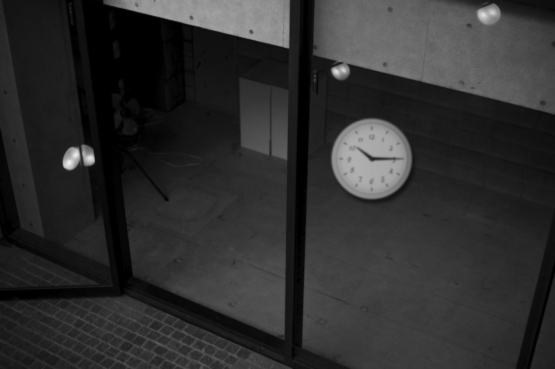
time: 10:15
